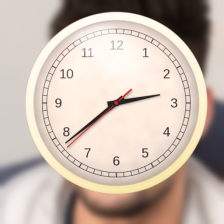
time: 2:38:38
